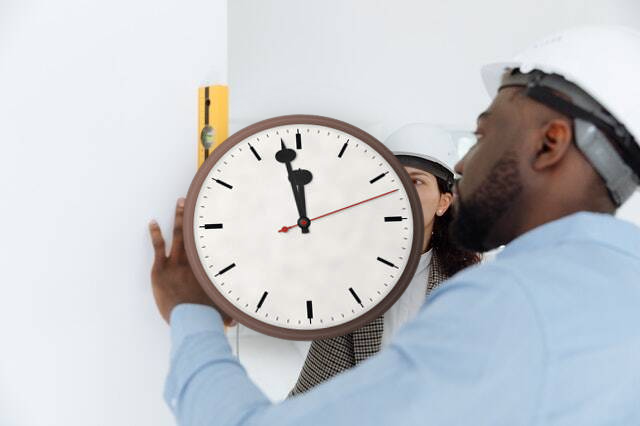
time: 11:58:12
